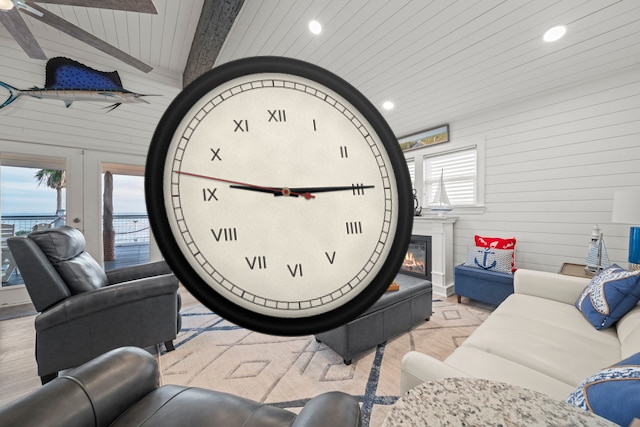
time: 9:14:47
